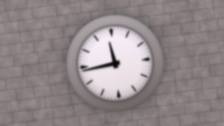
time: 11:44
